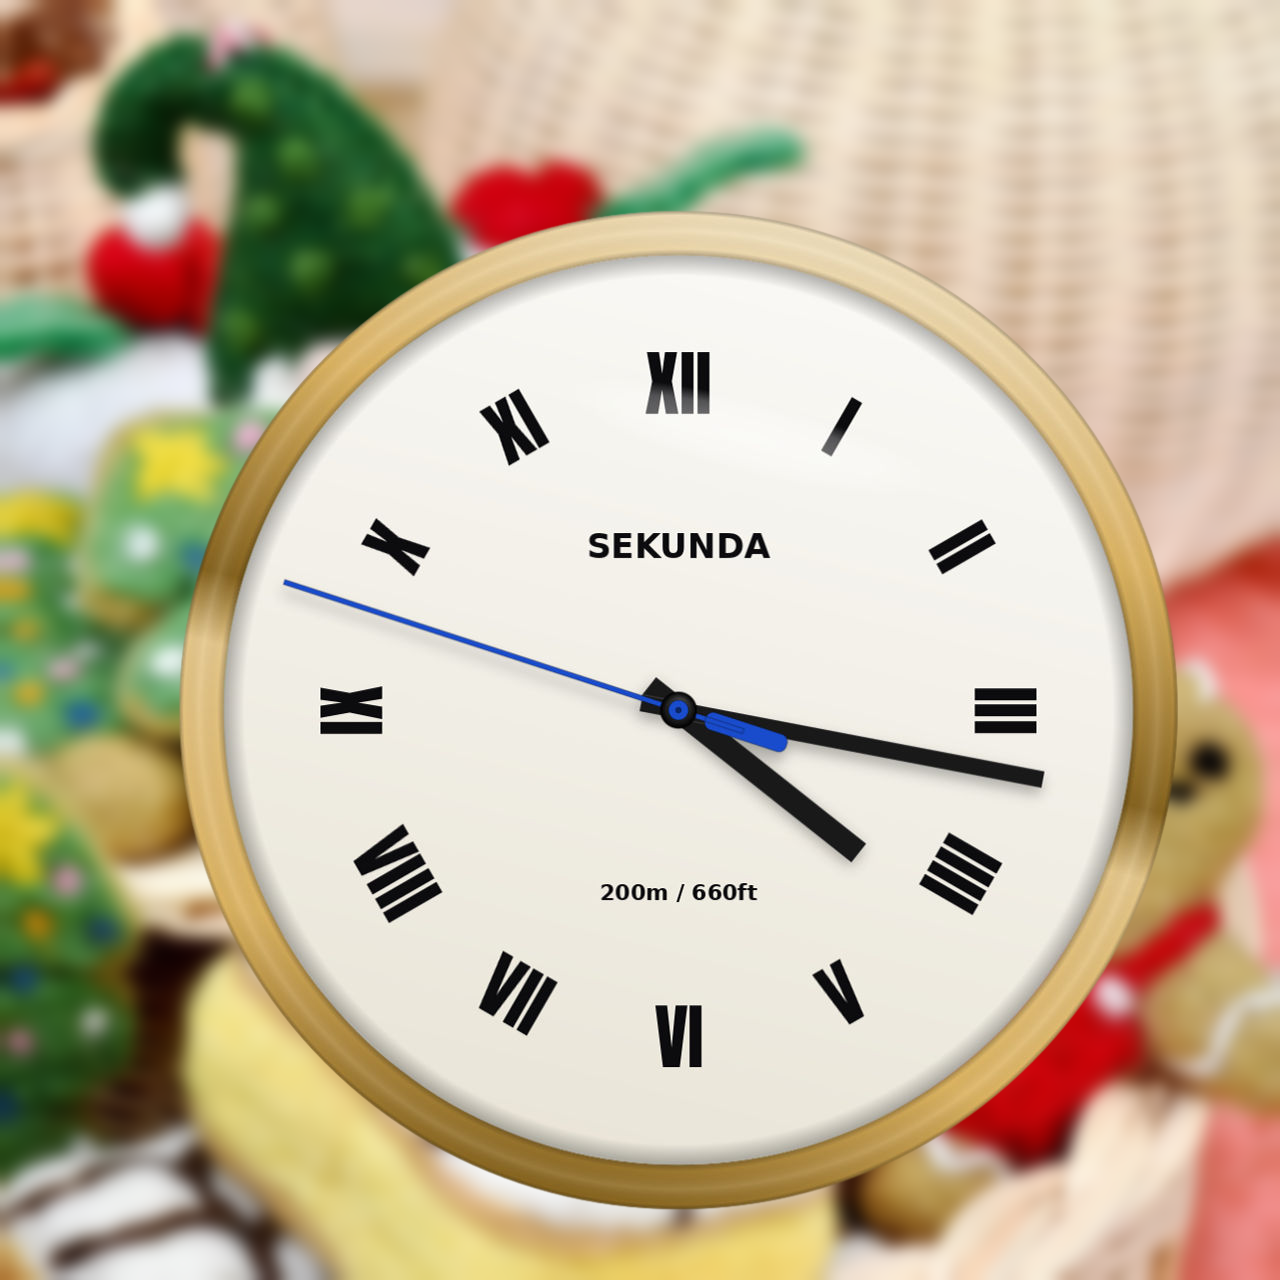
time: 4:16:48
